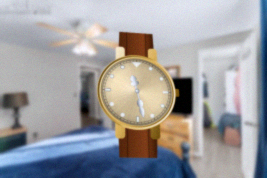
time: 11:28
